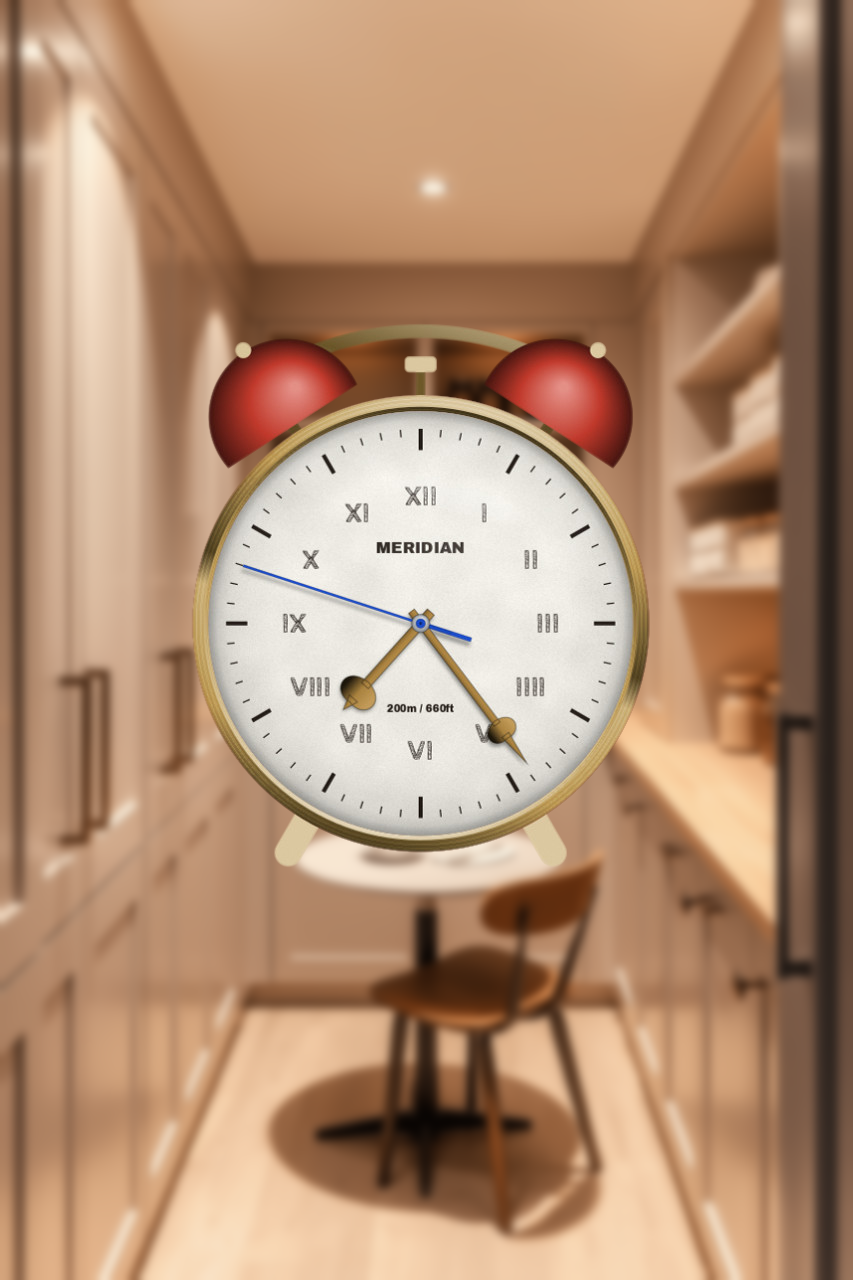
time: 7:23:48
